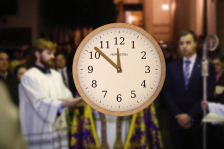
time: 11:52
